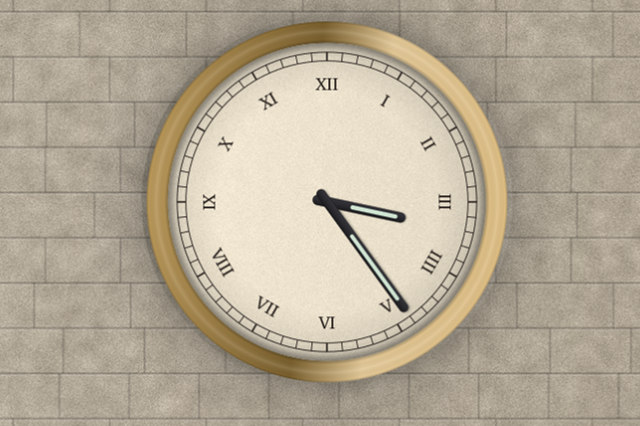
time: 3:24
